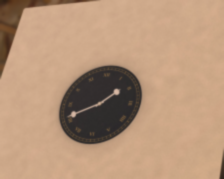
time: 1:41
